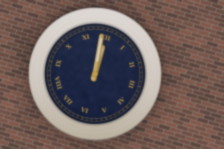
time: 11:59
